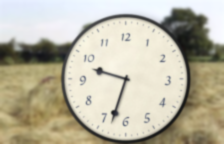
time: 9:33
